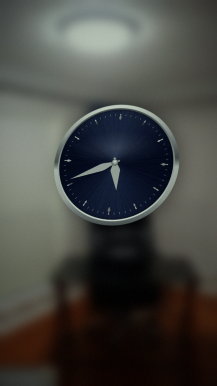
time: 5:41
